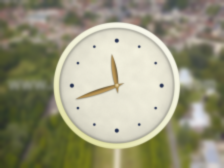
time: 11:42
